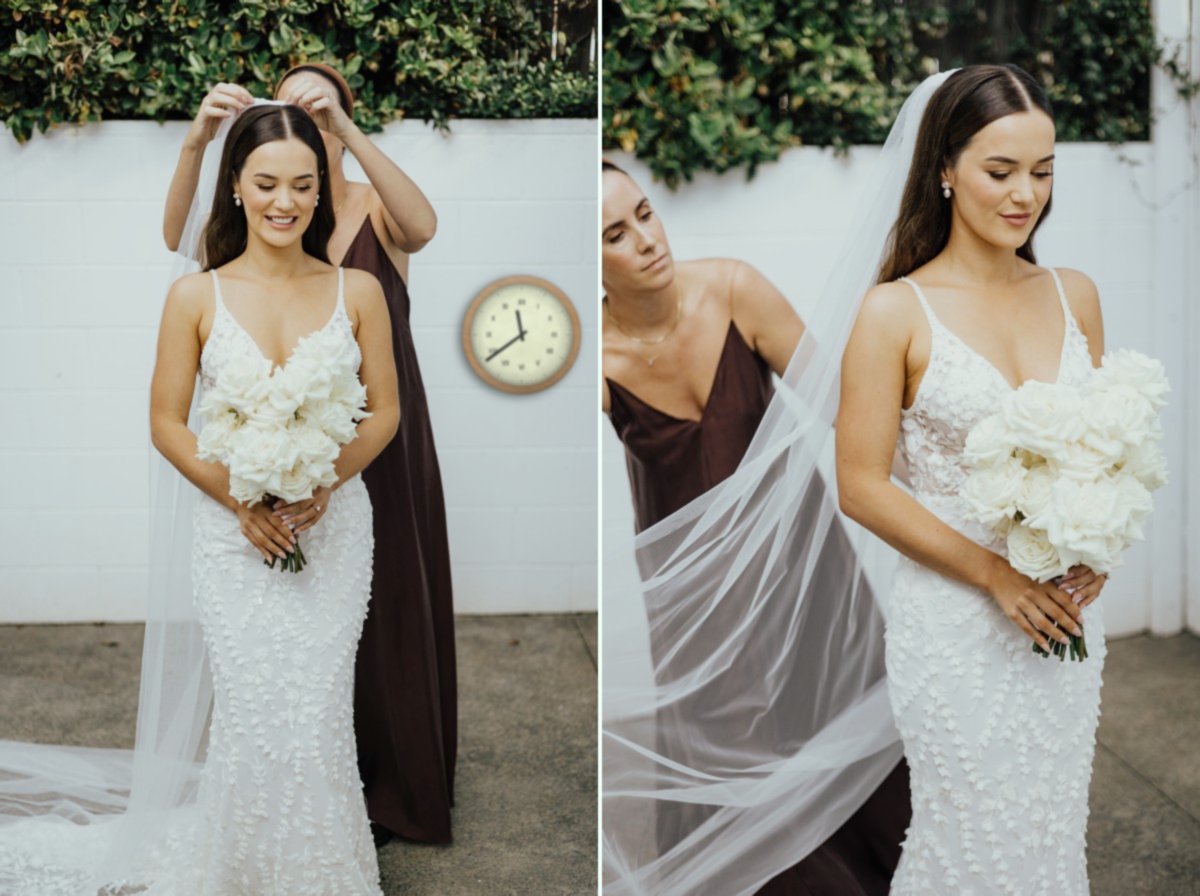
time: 11:39
